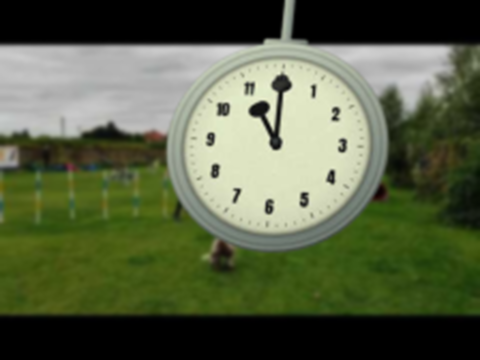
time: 11:00
